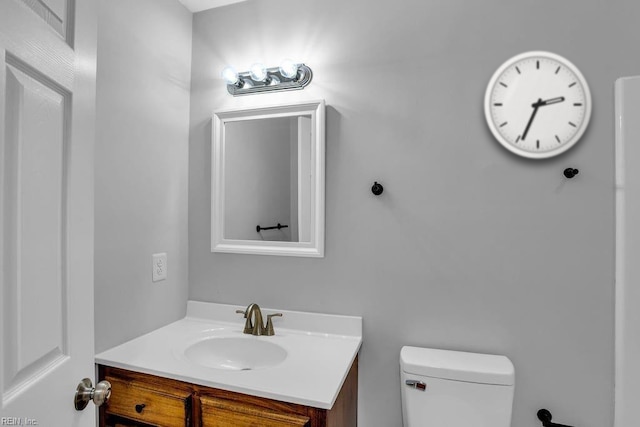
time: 2:34
